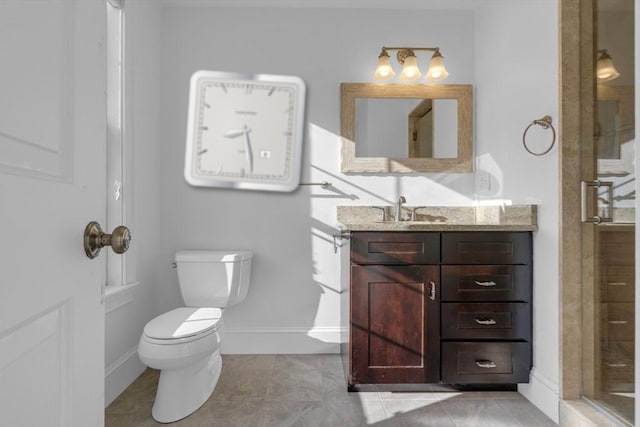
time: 8:28
